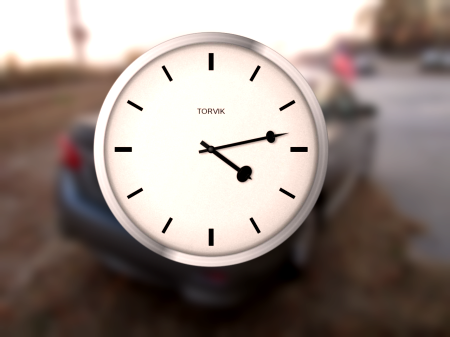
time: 4:13
